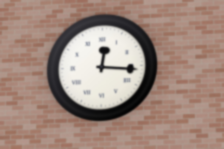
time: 12:16
